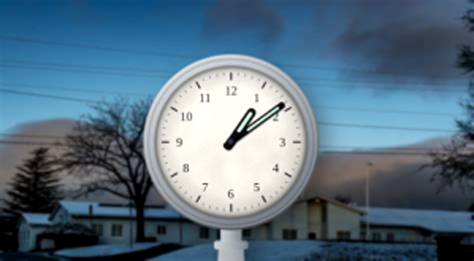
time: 1:09
